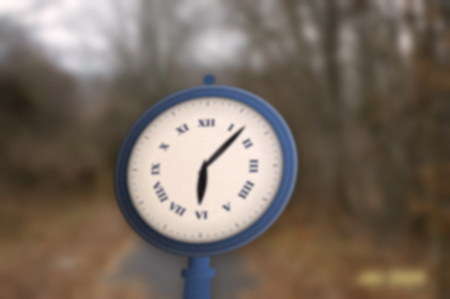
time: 6:07
